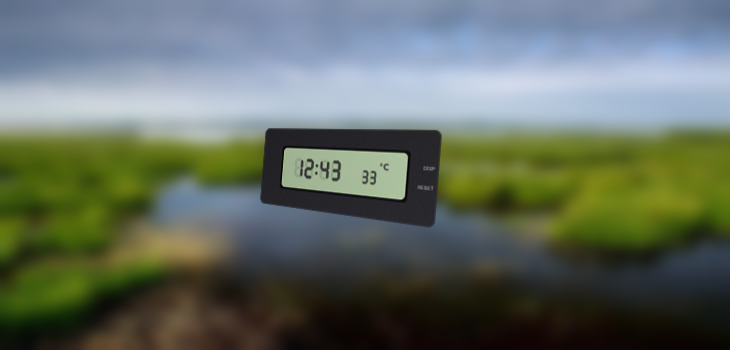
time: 12:43
